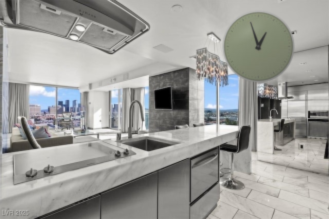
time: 12:57
